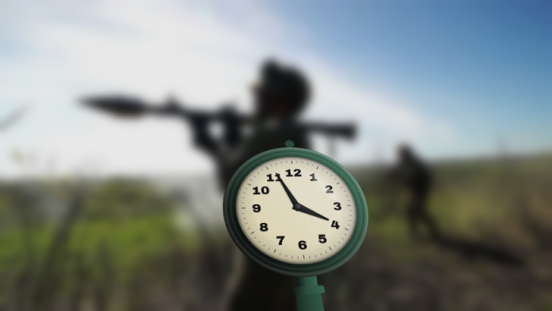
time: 3:56
